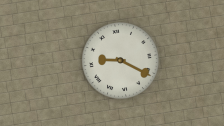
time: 9:21
